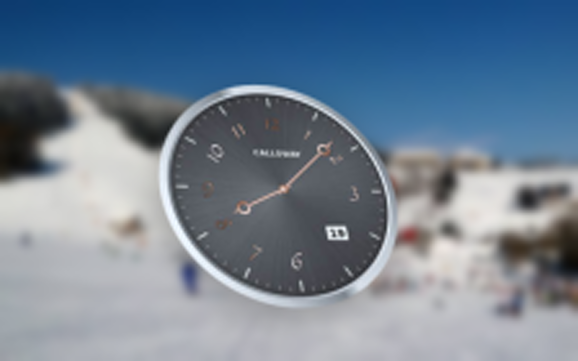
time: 8:08
